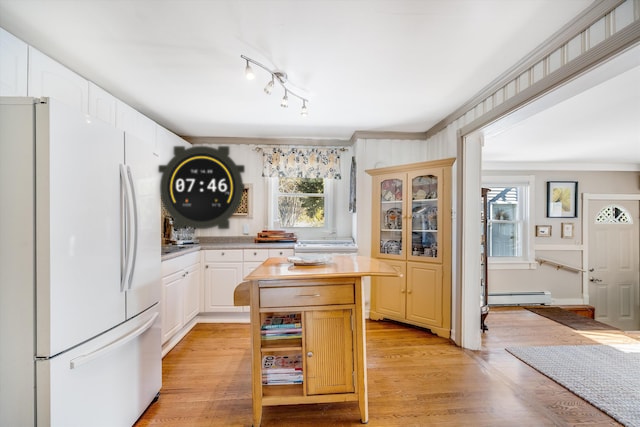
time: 7:46
